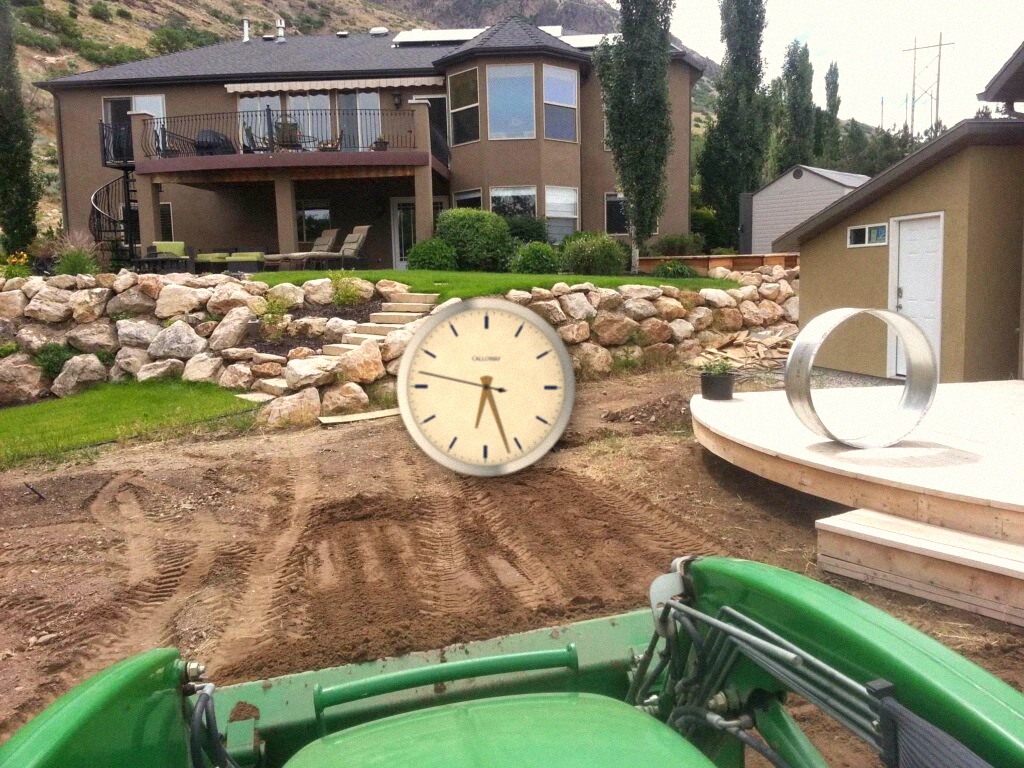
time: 6:26:47
